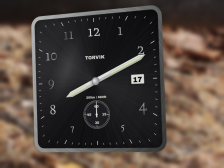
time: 8:11
